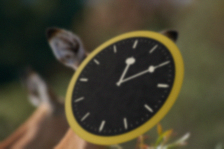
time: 12:10
